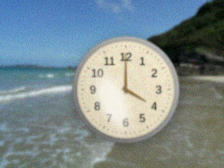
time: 4:00
